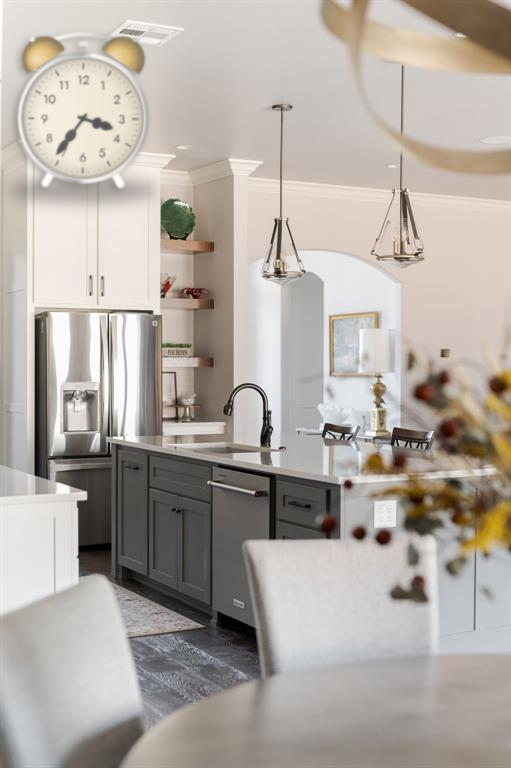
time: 3:36
